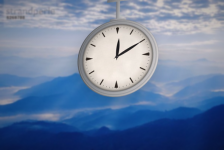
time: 12:10
